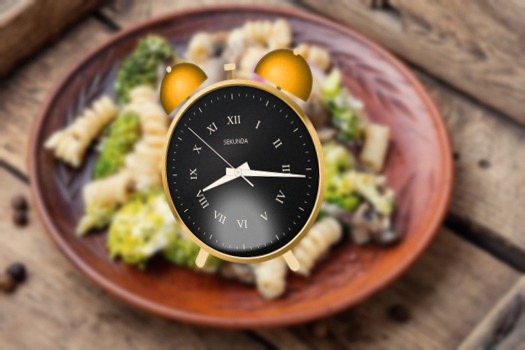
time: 8:15:52
